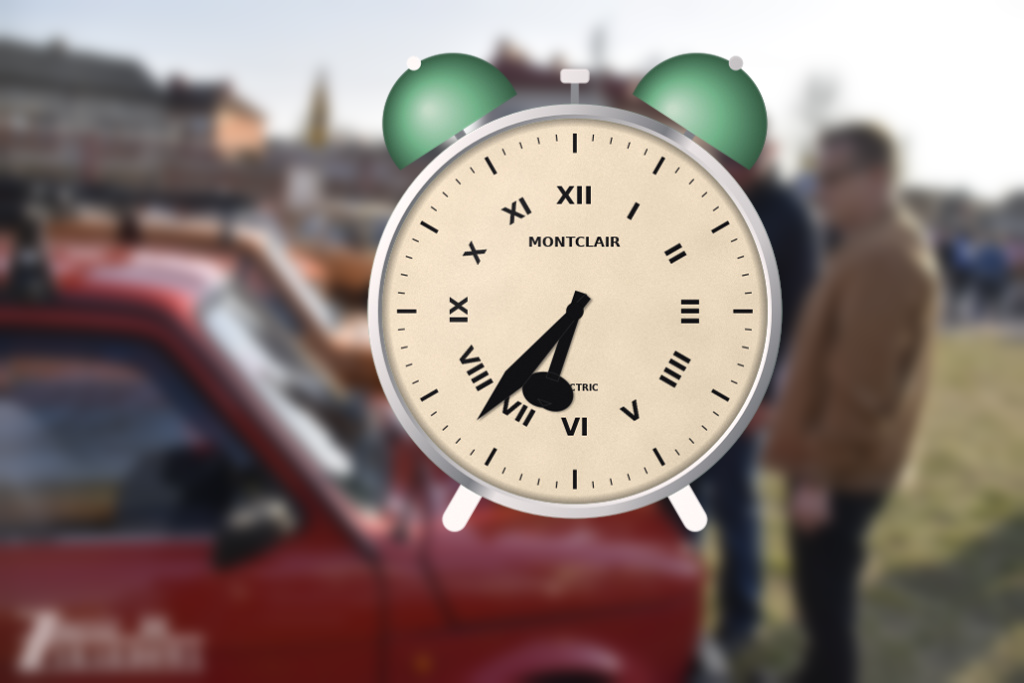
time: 6:37
